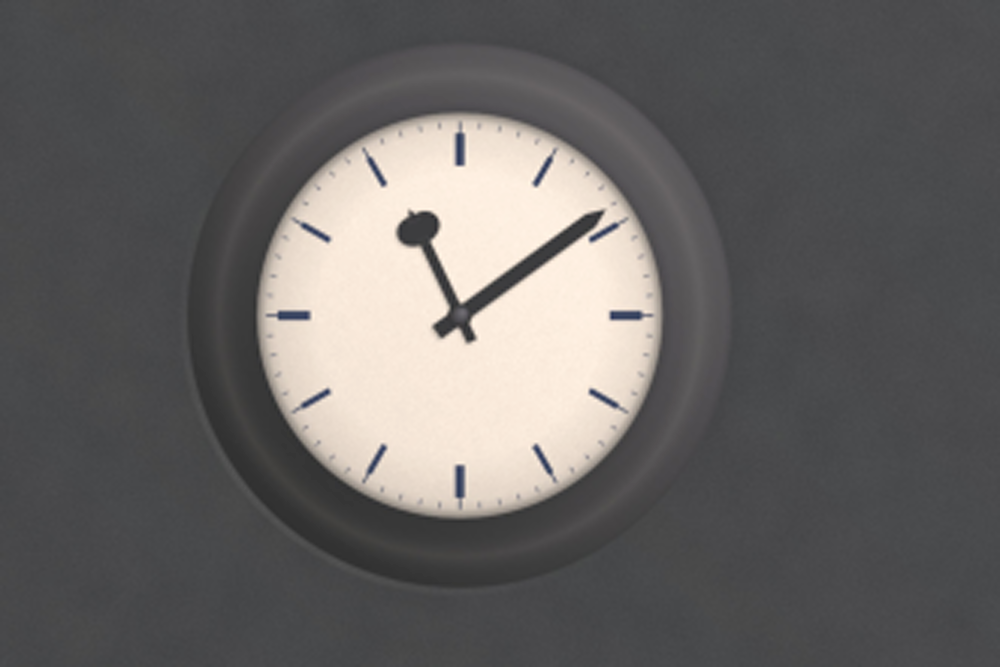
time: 11:09
